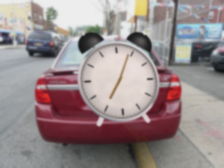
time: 7:04
